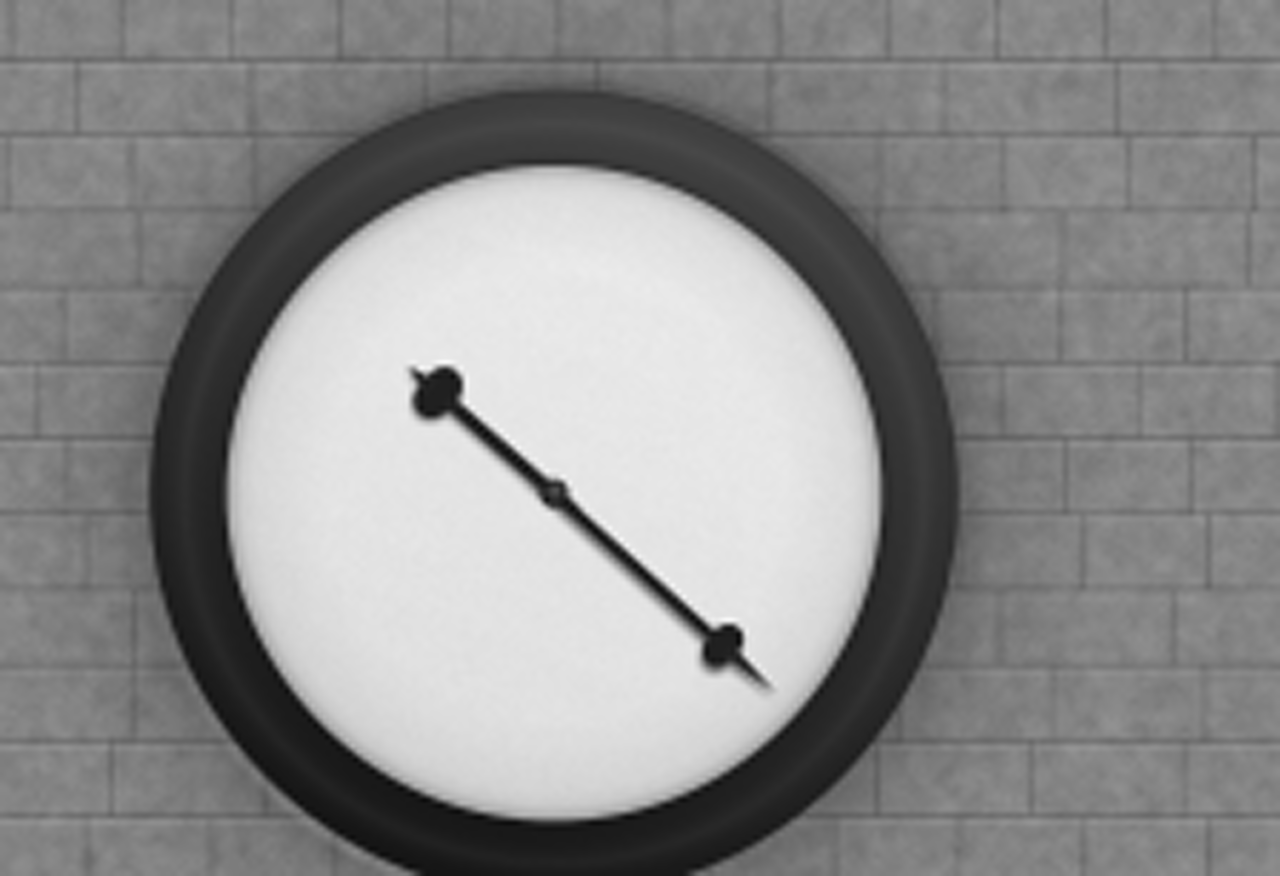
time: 10:22
